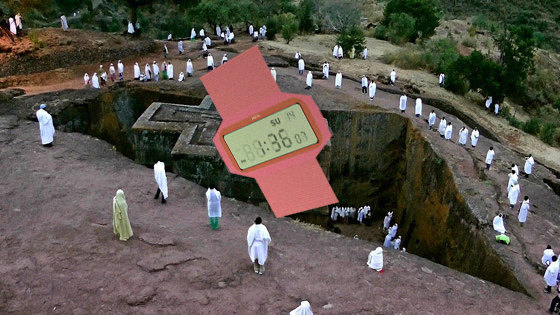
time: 1:36:07
